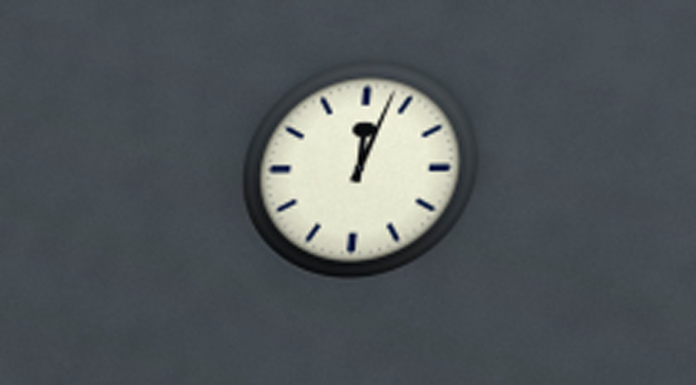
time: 12:03
